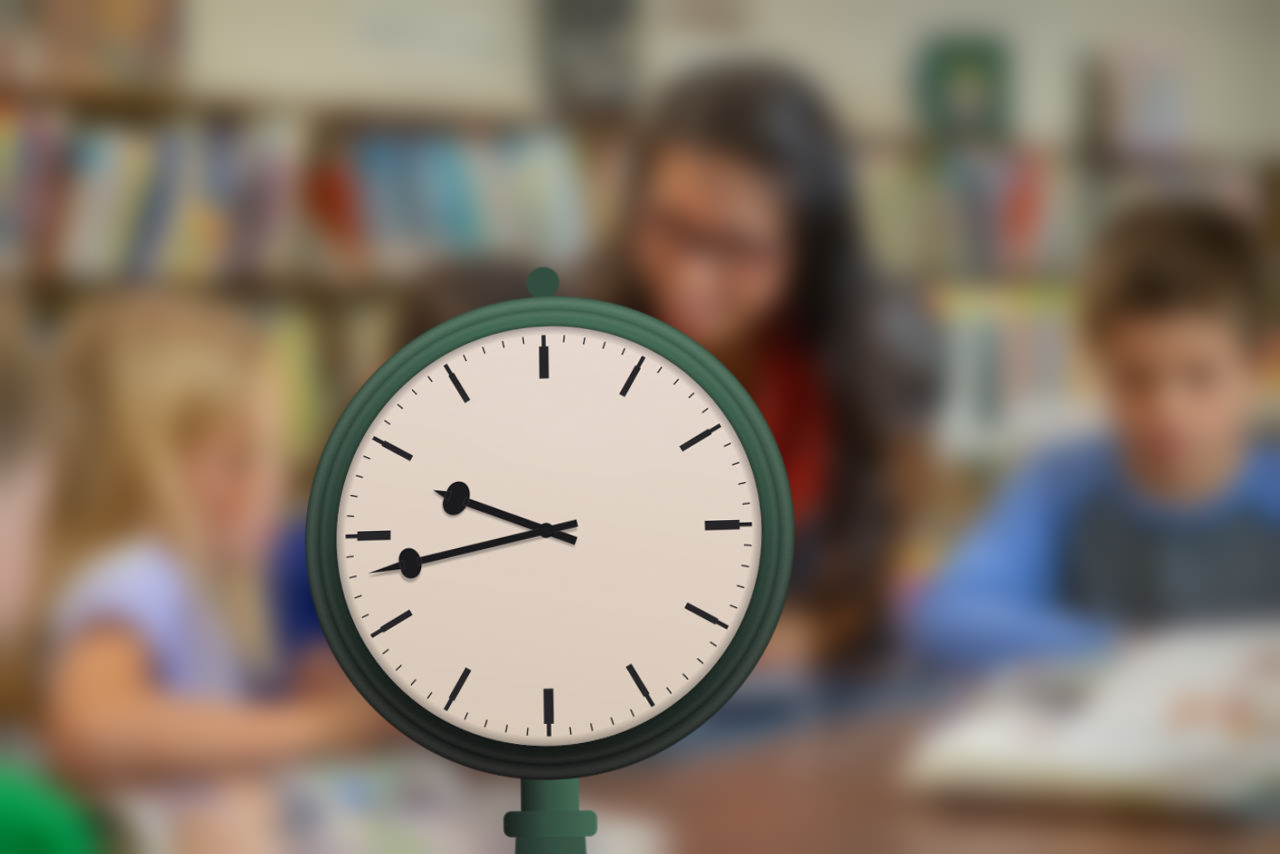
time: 9:43
